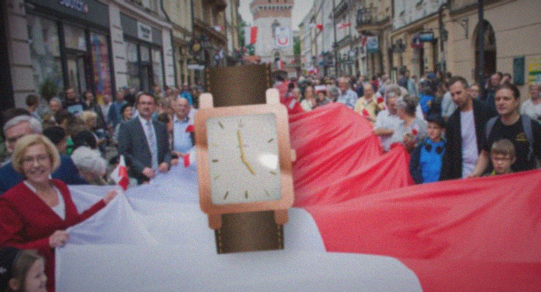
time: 4:59
